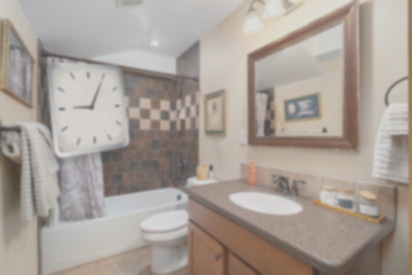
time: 9:05
